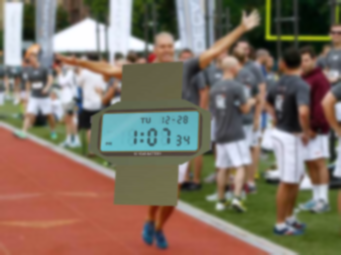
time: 1:07:34
